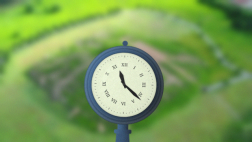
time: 11:22
